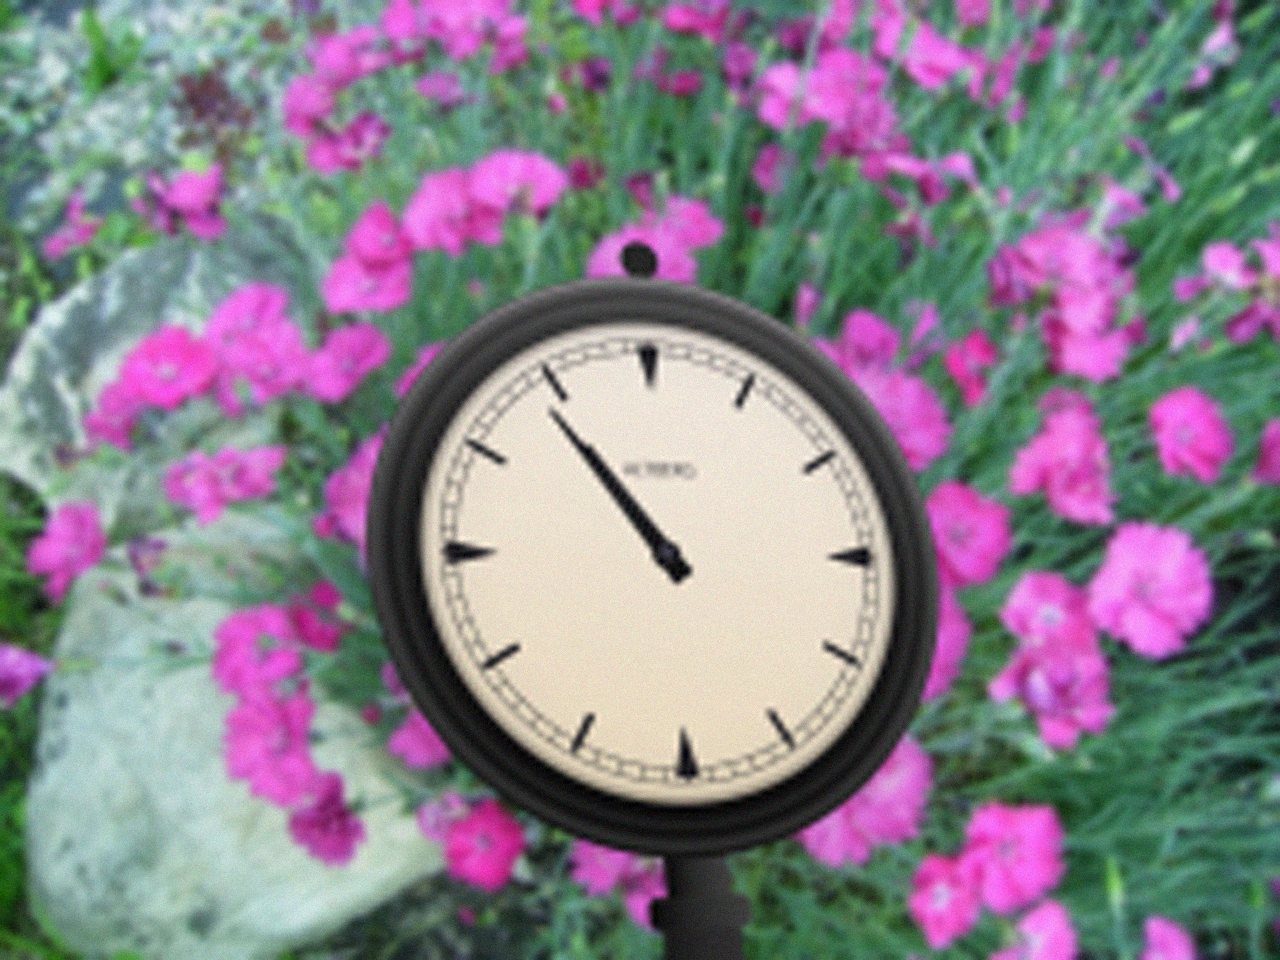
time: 10:54
